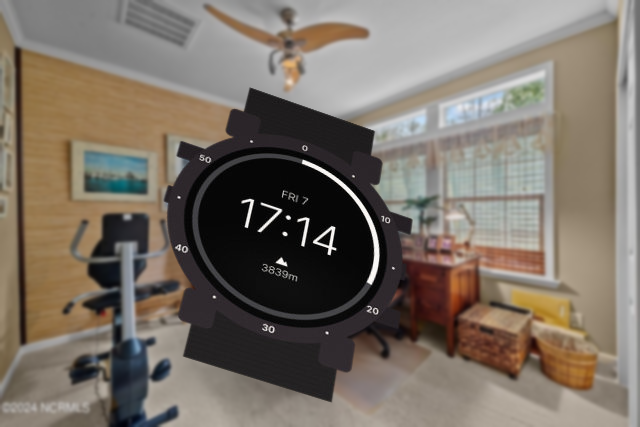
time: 17:14
